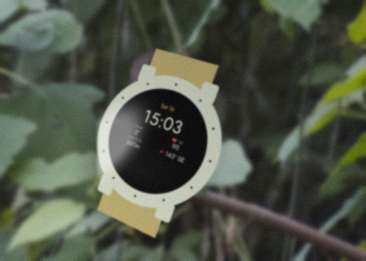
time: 15:03
